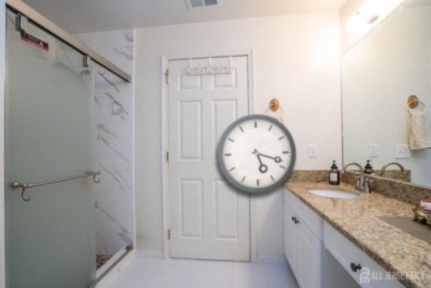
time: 5:18
